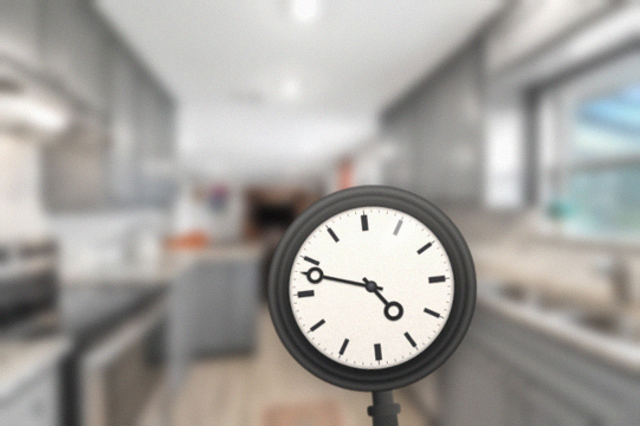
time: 4:48
